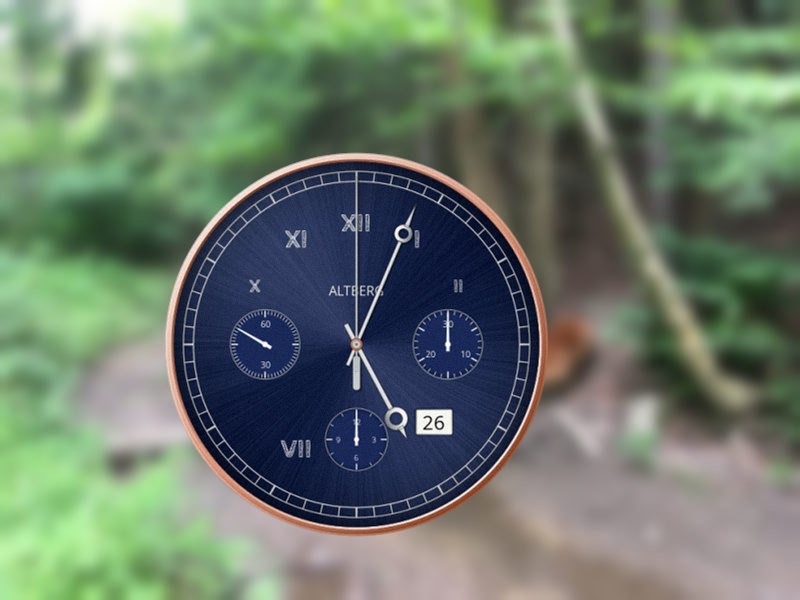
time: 5:03:50
